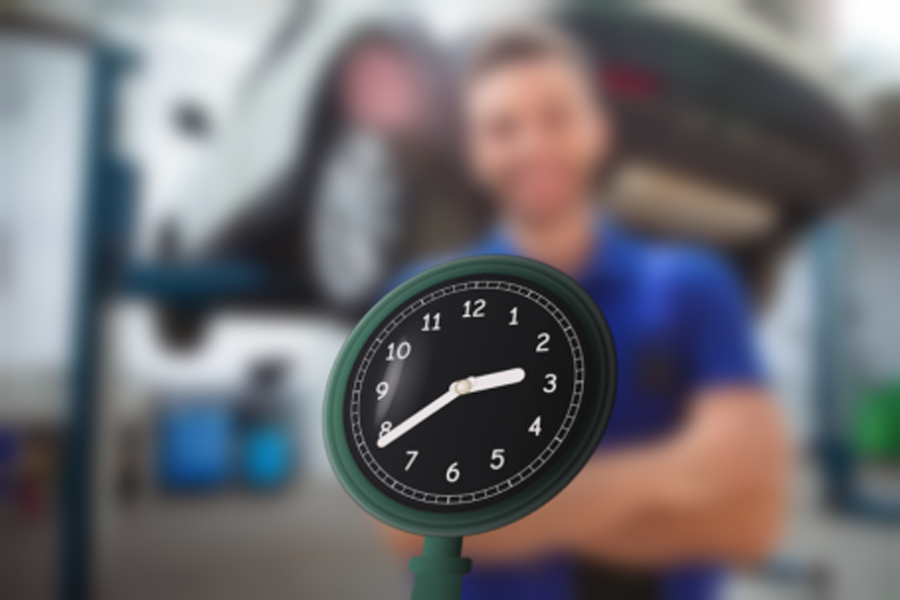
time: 2:39
